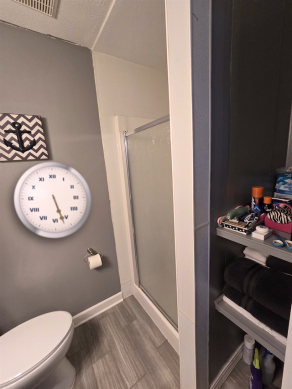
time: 5:27
